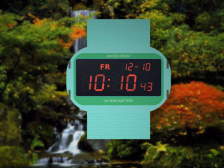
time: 10:10:43
